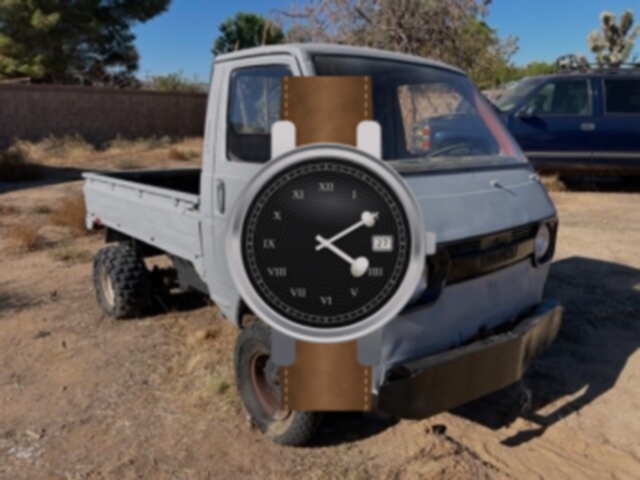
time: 4:10
